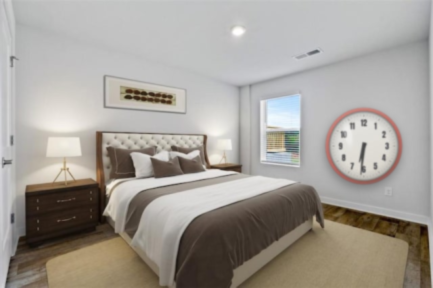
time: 6:31
